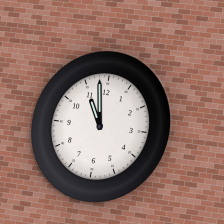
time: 10:58
